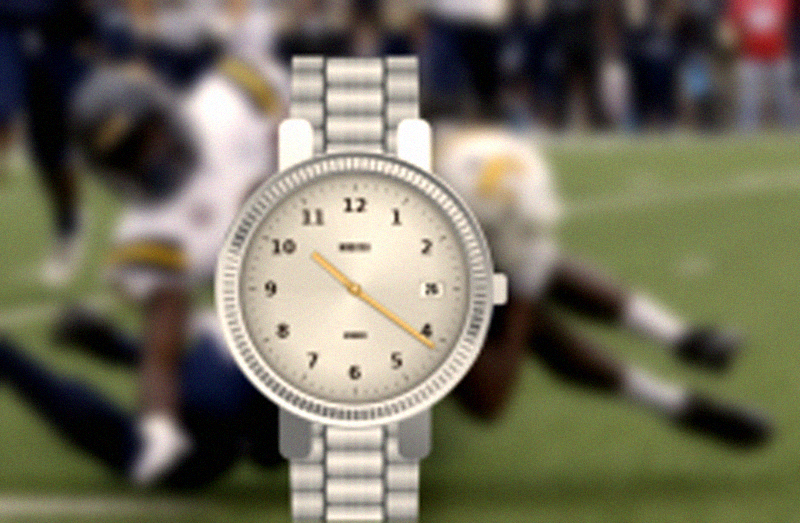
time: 10:21
